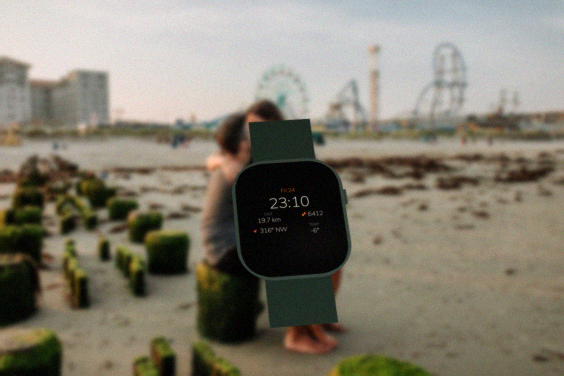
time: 23:10
